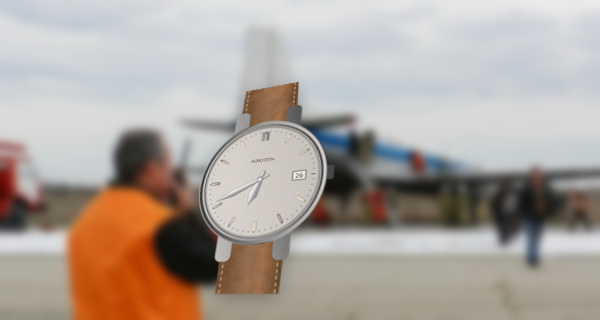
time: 6:41
